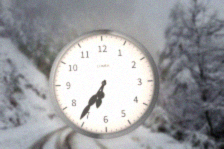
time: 6:36
